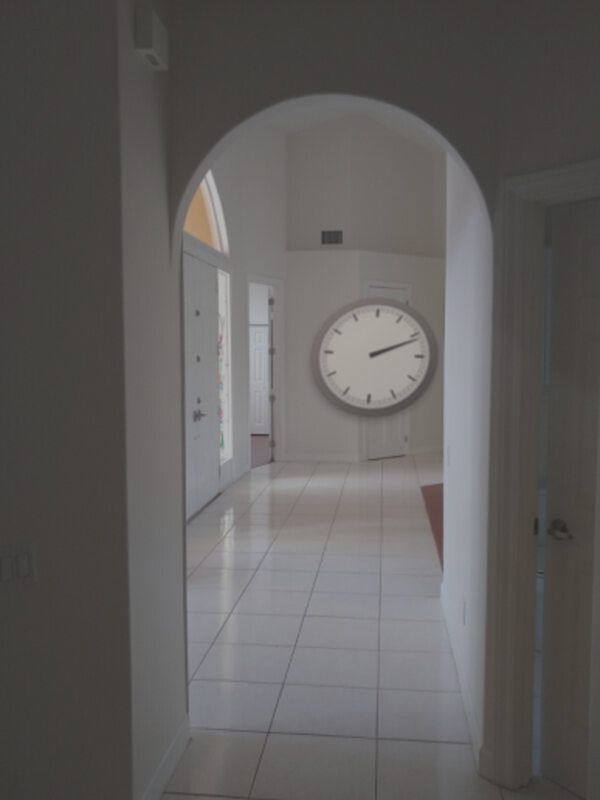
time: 2:11
